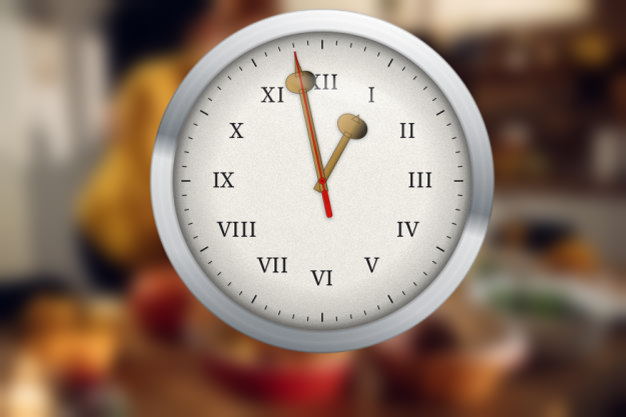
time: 12:57:58
